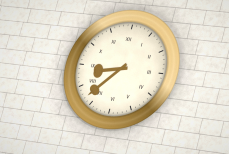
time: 8:37
